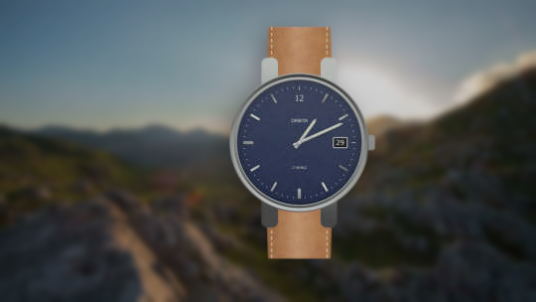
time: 1:11
